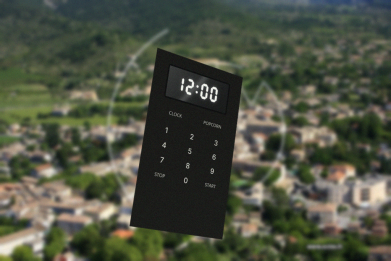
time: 12:00
